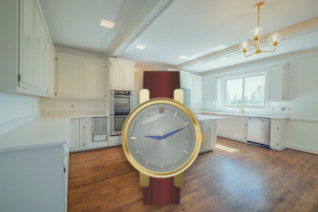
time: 9:11
